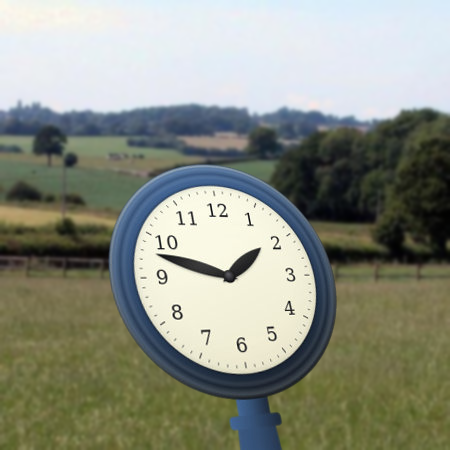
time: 1:48
